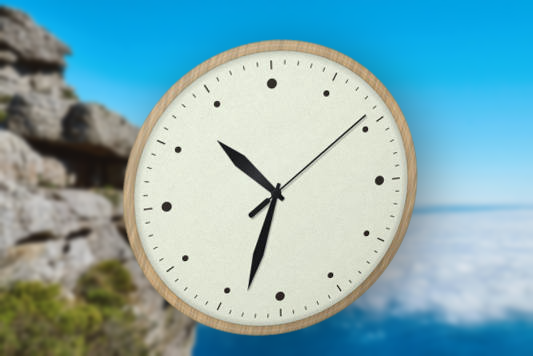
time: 10:33:09
